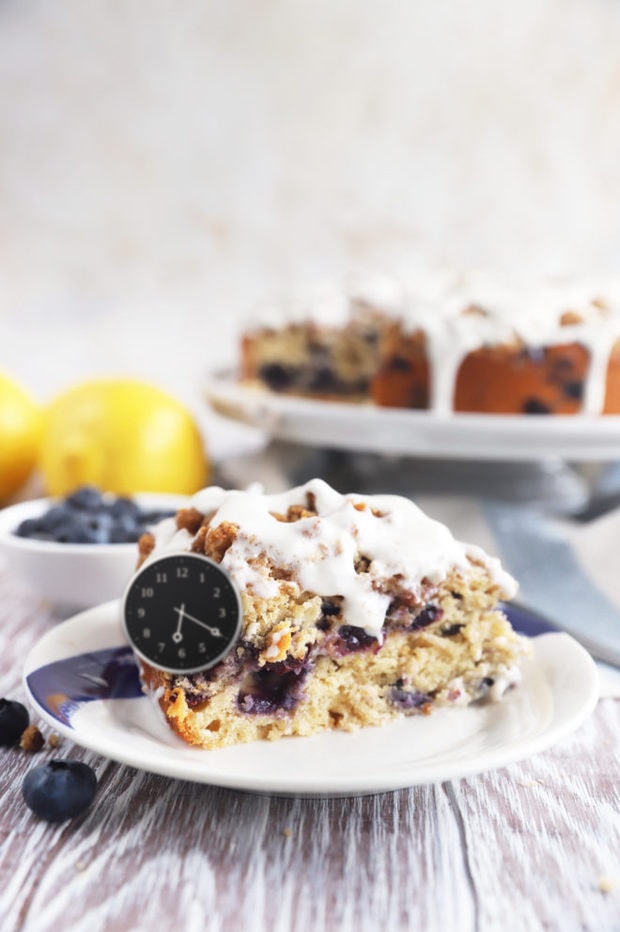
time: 6:20
